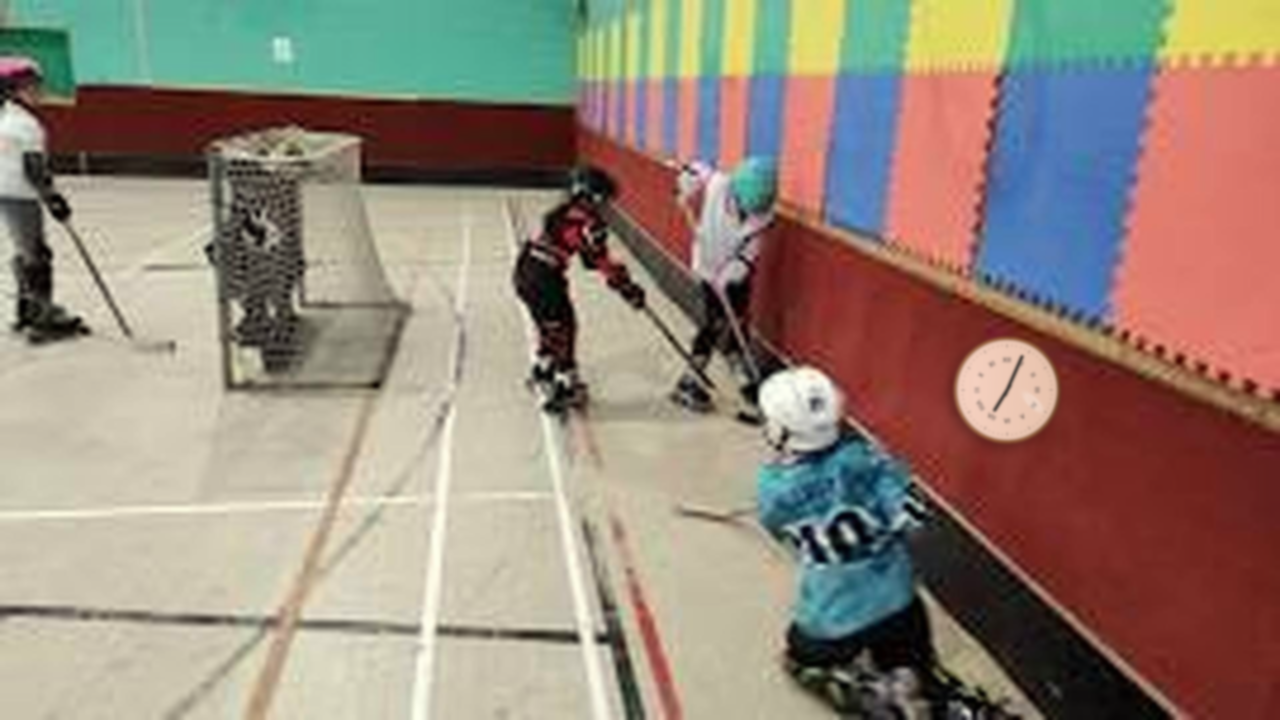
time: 7:04
